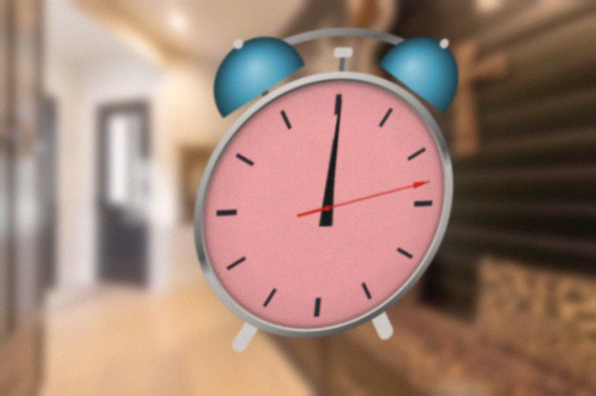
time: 12:00:13
